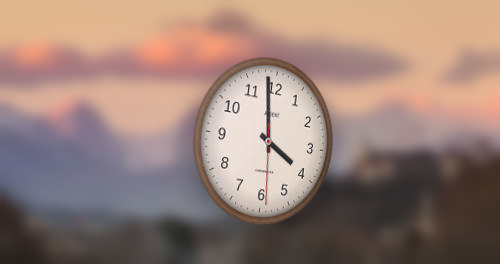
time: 3:58:29
